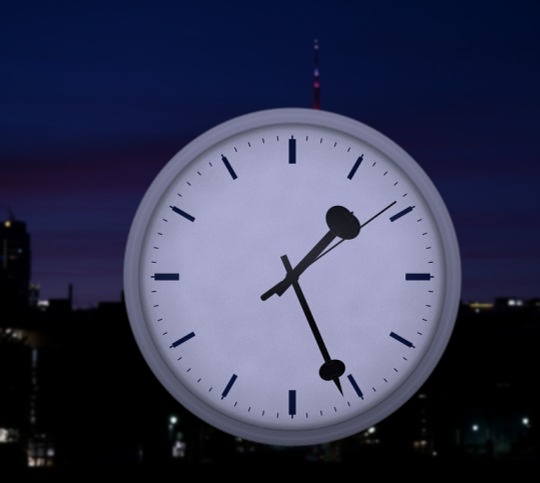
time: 1:26:09
